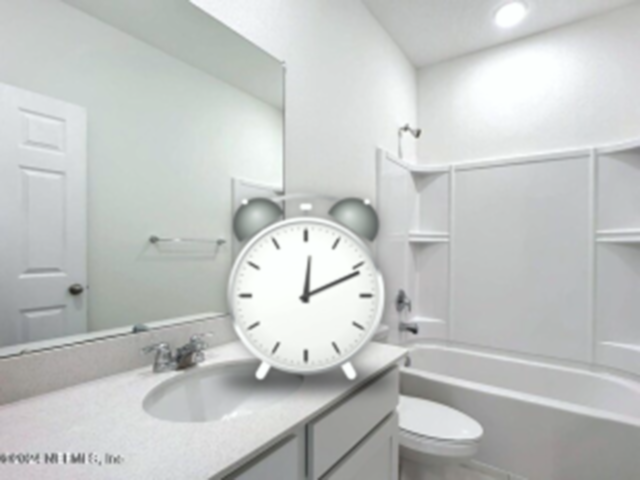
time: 12:11
